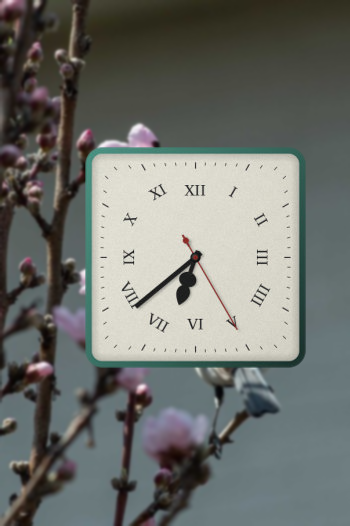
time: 6:38:25
